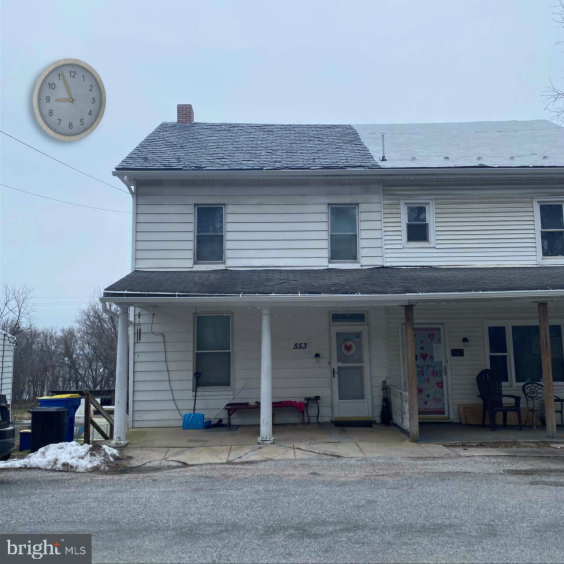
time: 8:56
